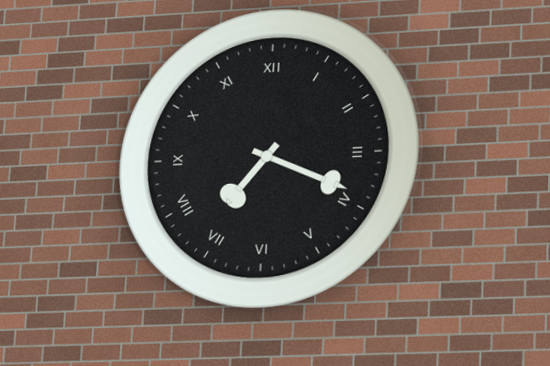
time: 7:19
